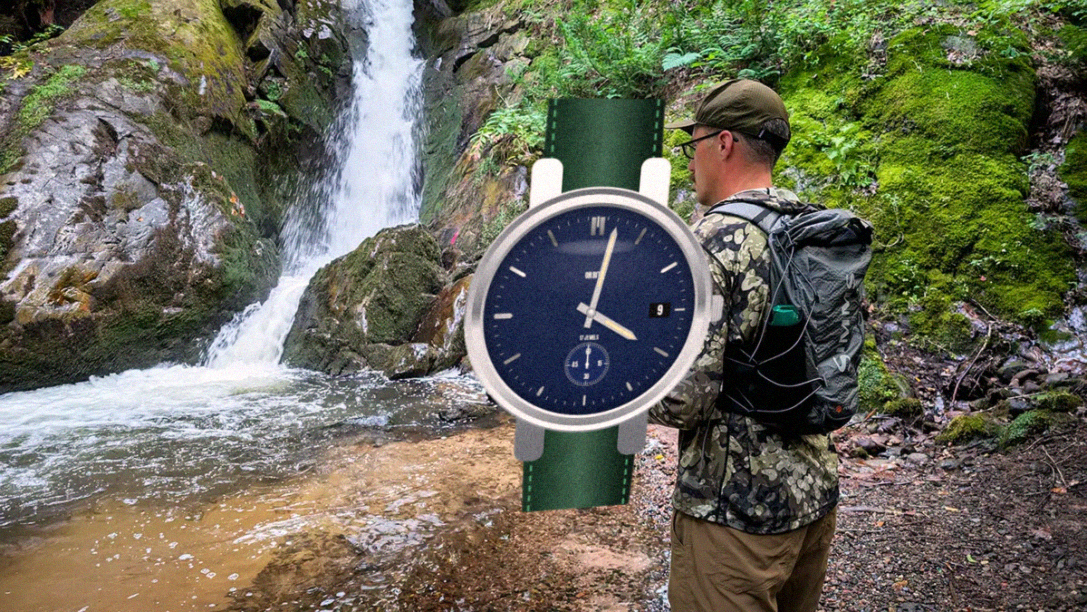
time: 4:02
